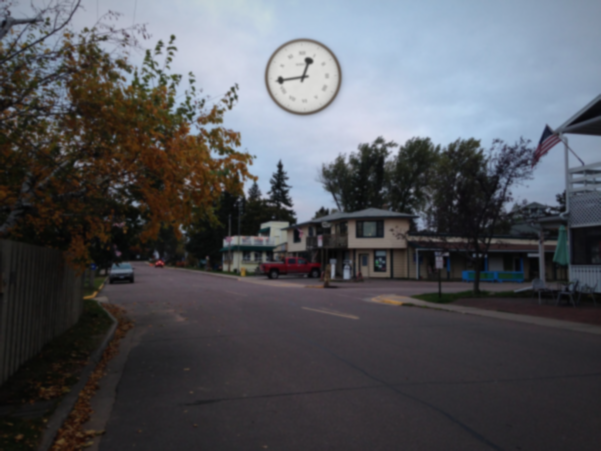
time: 12:44
